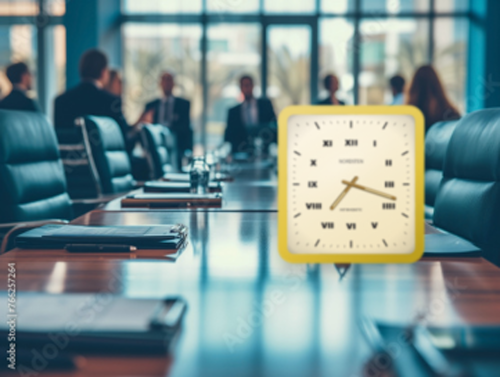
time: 7:18
